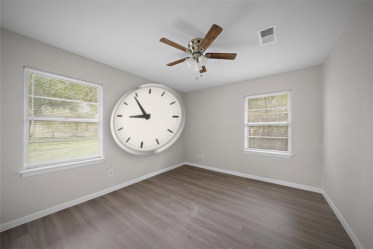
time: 8:54
